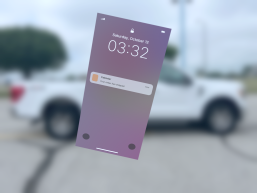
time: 3:32
